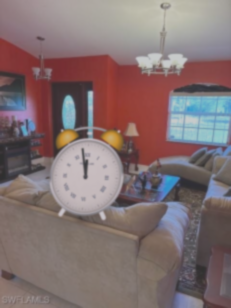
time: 11:58
